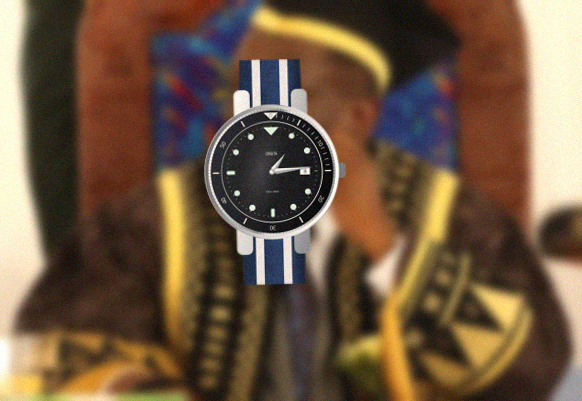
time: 1:14
